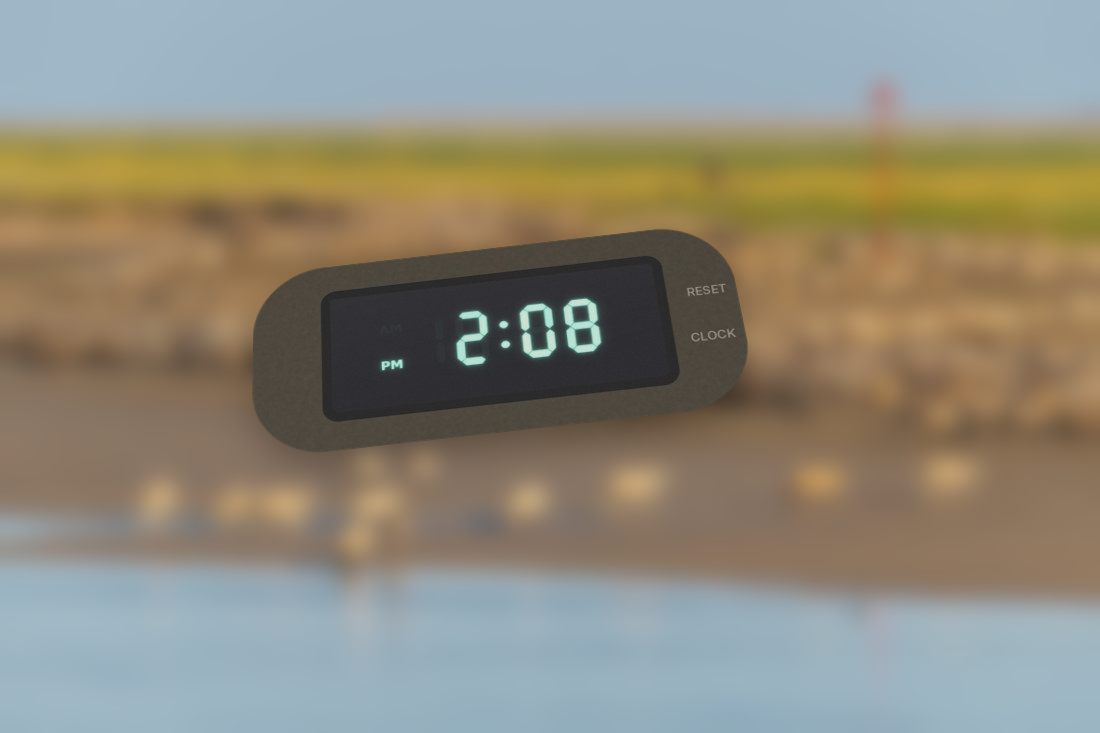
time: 2:08
